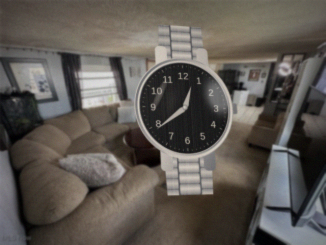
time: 12:39
